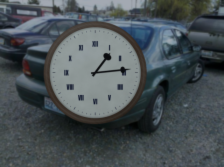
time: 1:14
